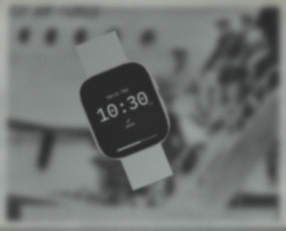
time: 10:30
